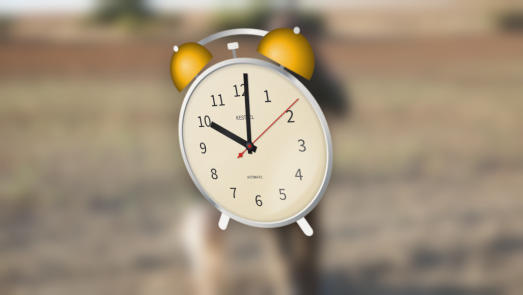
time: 10:01:09
